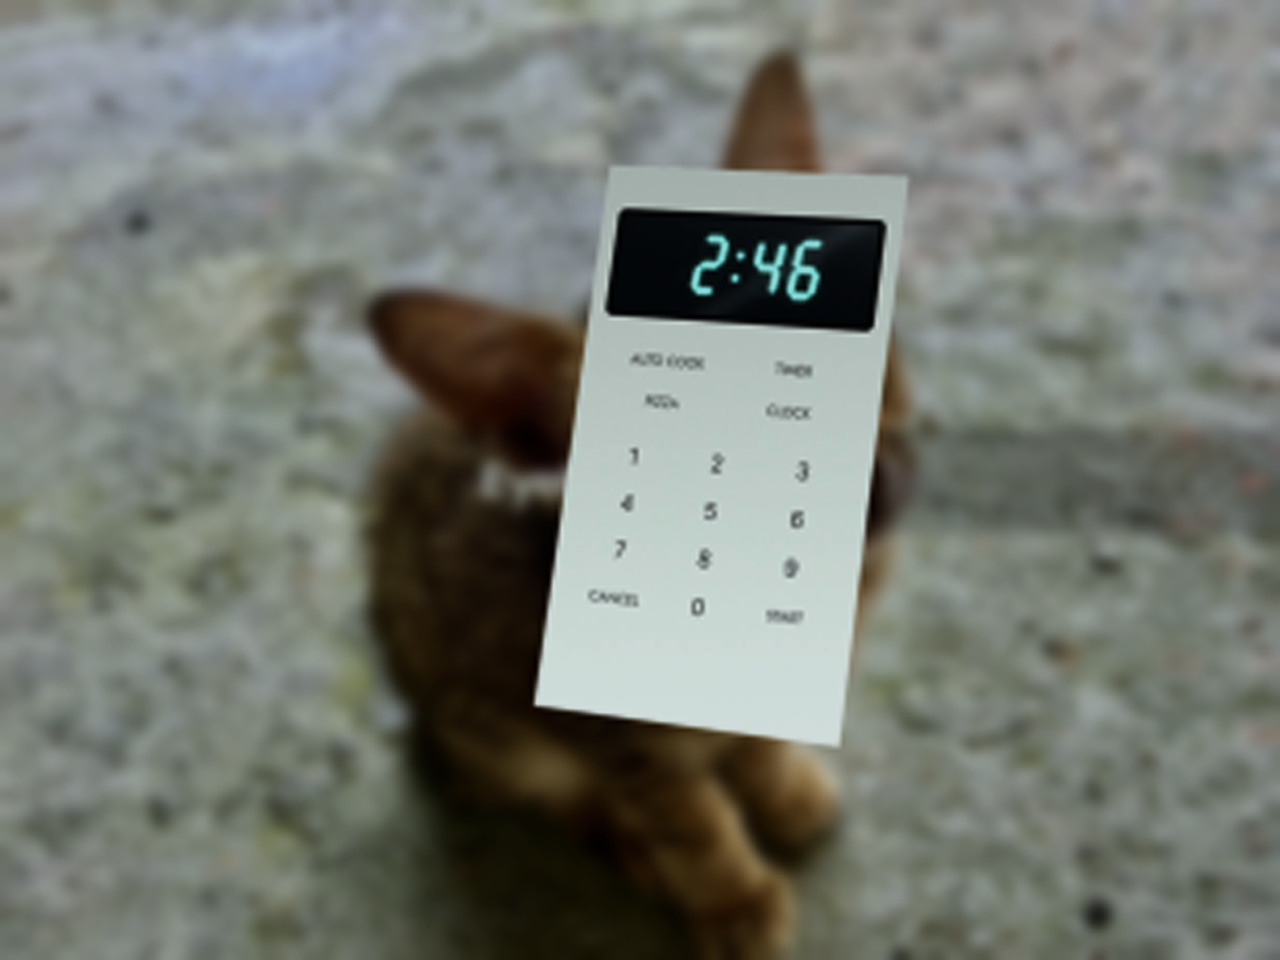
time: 2:46
